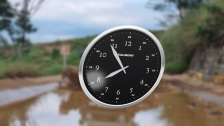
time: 7:54
